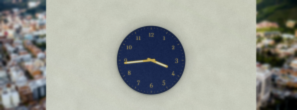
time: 3:44
